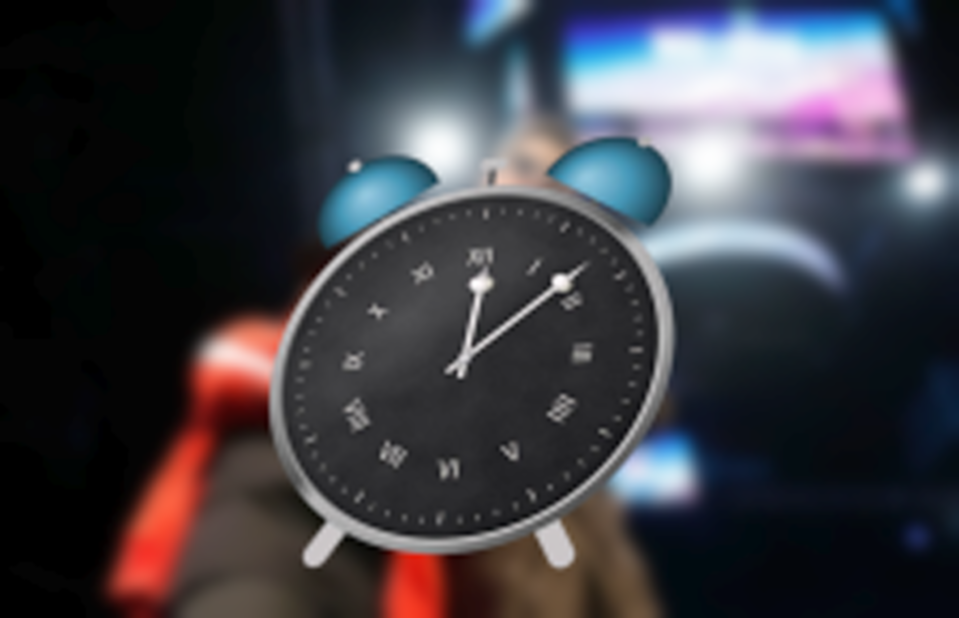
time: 12:08
